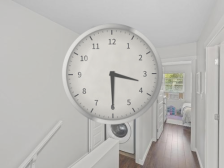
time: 3:30
